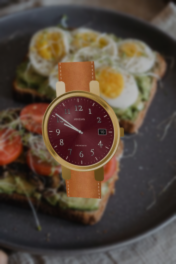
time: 9:51
